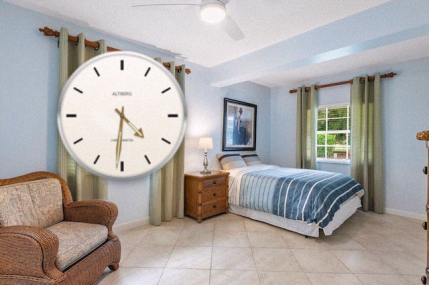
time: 4:31
